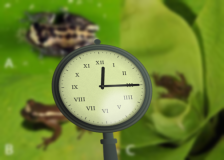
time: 12:15
